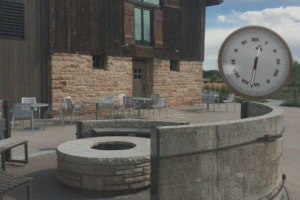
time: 12:32
